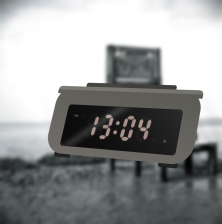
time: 13:04
